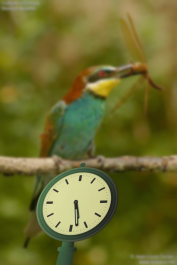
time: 5:28
